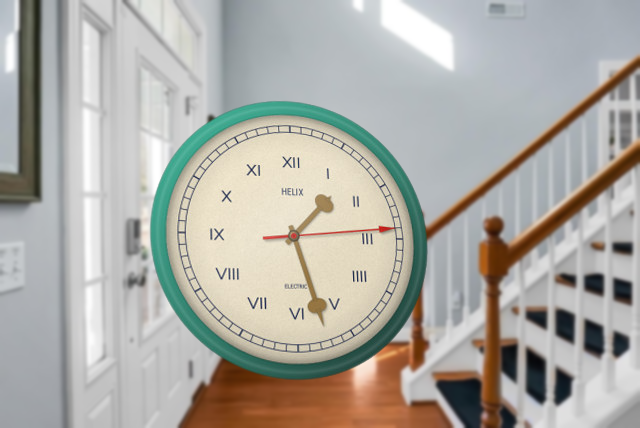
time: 1:27:14
